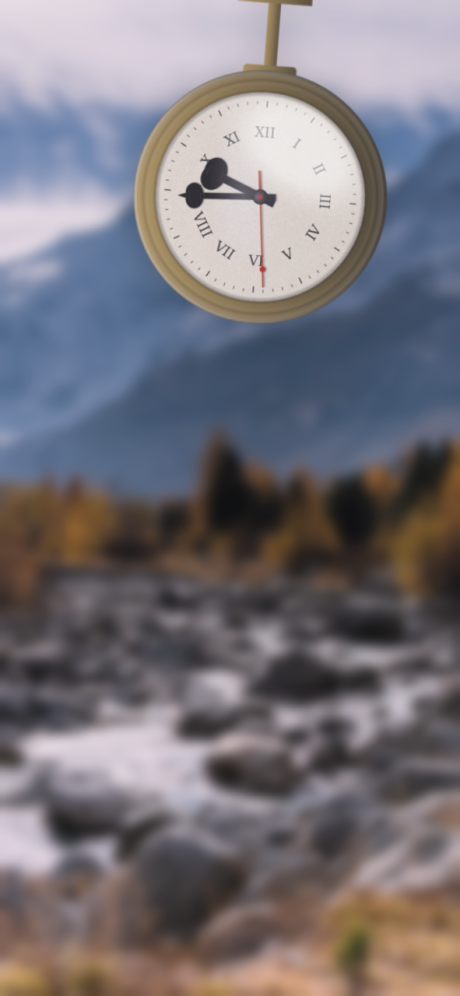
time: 9:44:29
